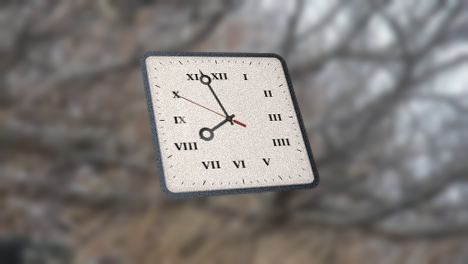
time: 7:56:50
